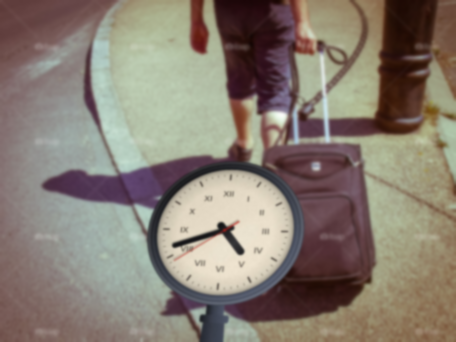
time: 4:41:39
